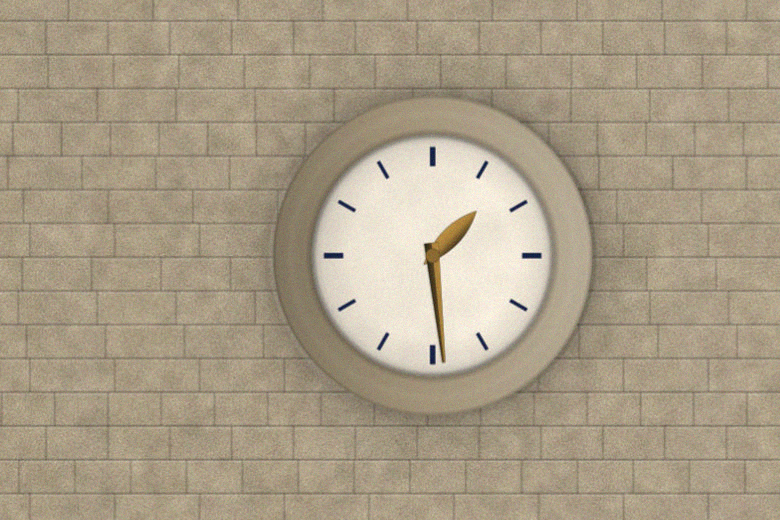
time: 1:29
